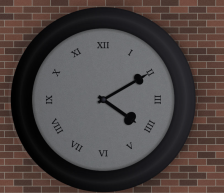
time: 4:10
